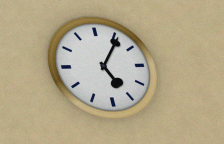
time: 5:06
